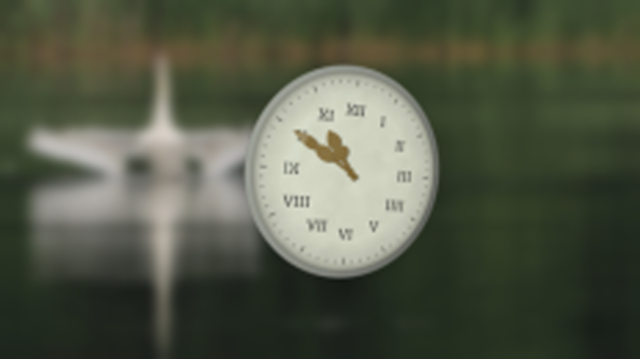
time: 10:50
